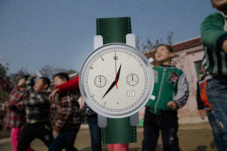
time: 12:37
